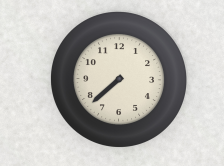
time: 7:38
